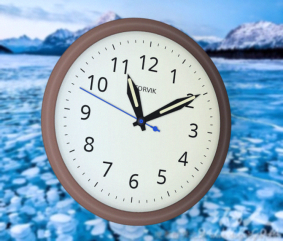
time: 11:09:48
